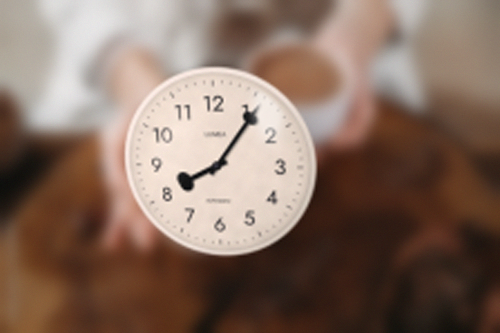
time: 8:06
